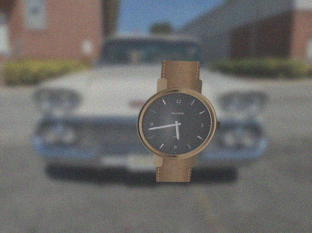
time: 5:43
